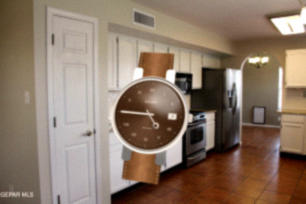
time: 4:45
